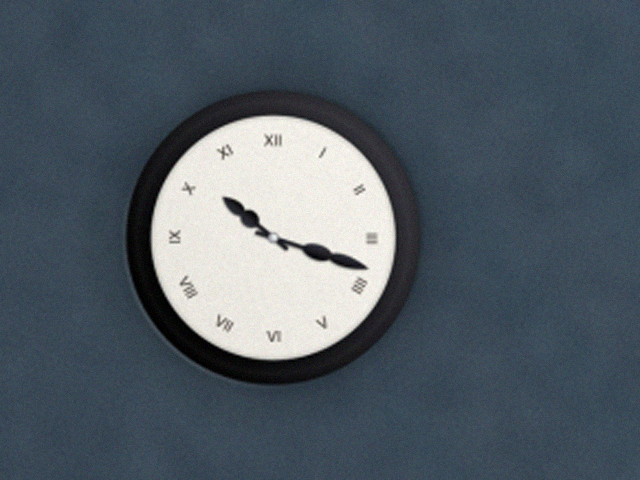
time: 10:18
